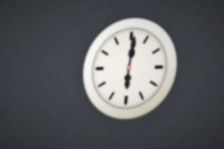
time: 6:01
